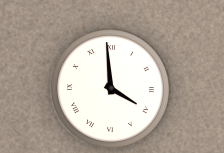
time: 3:59
